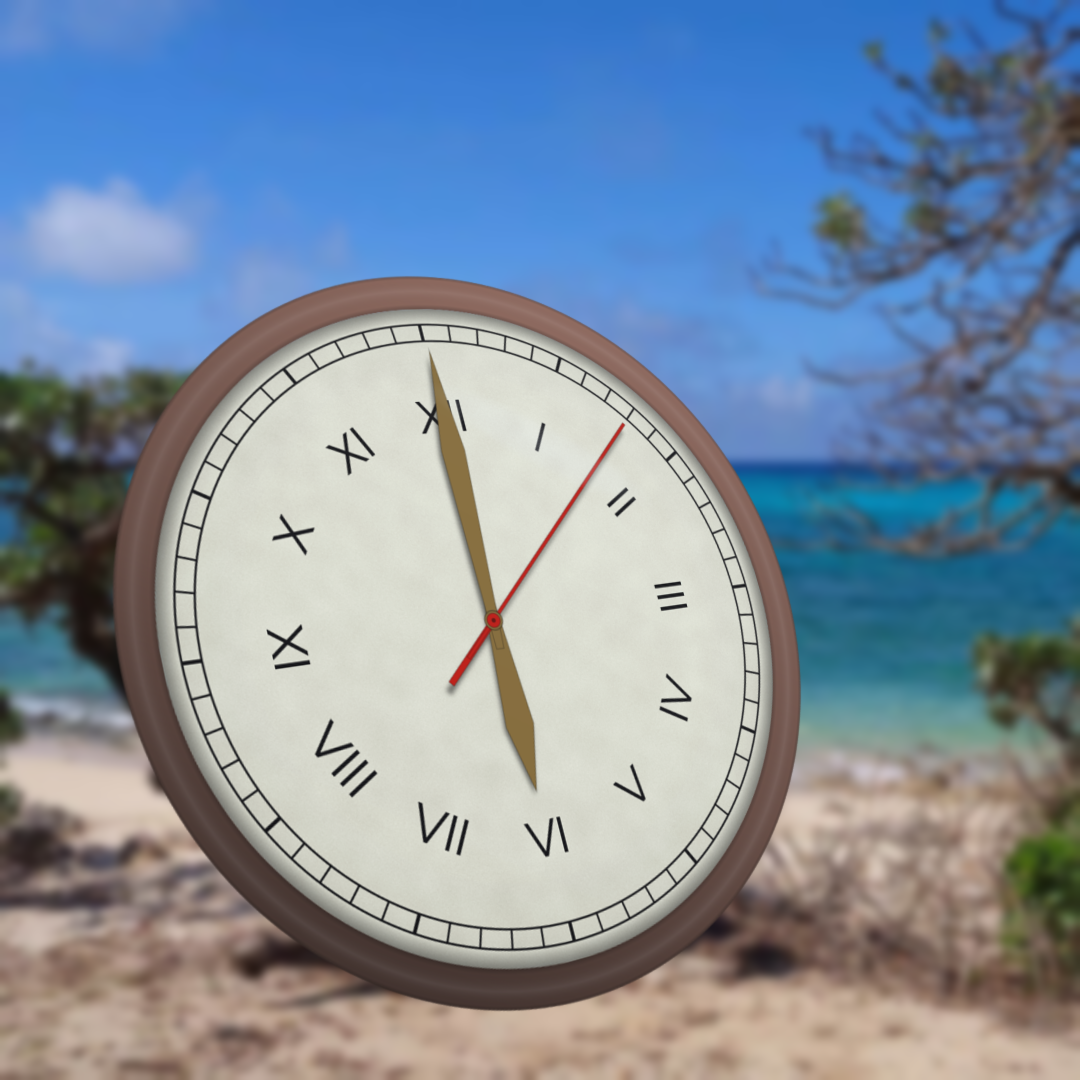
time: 6:00:08
